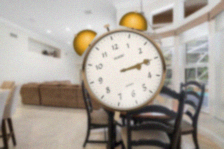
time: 3:15
